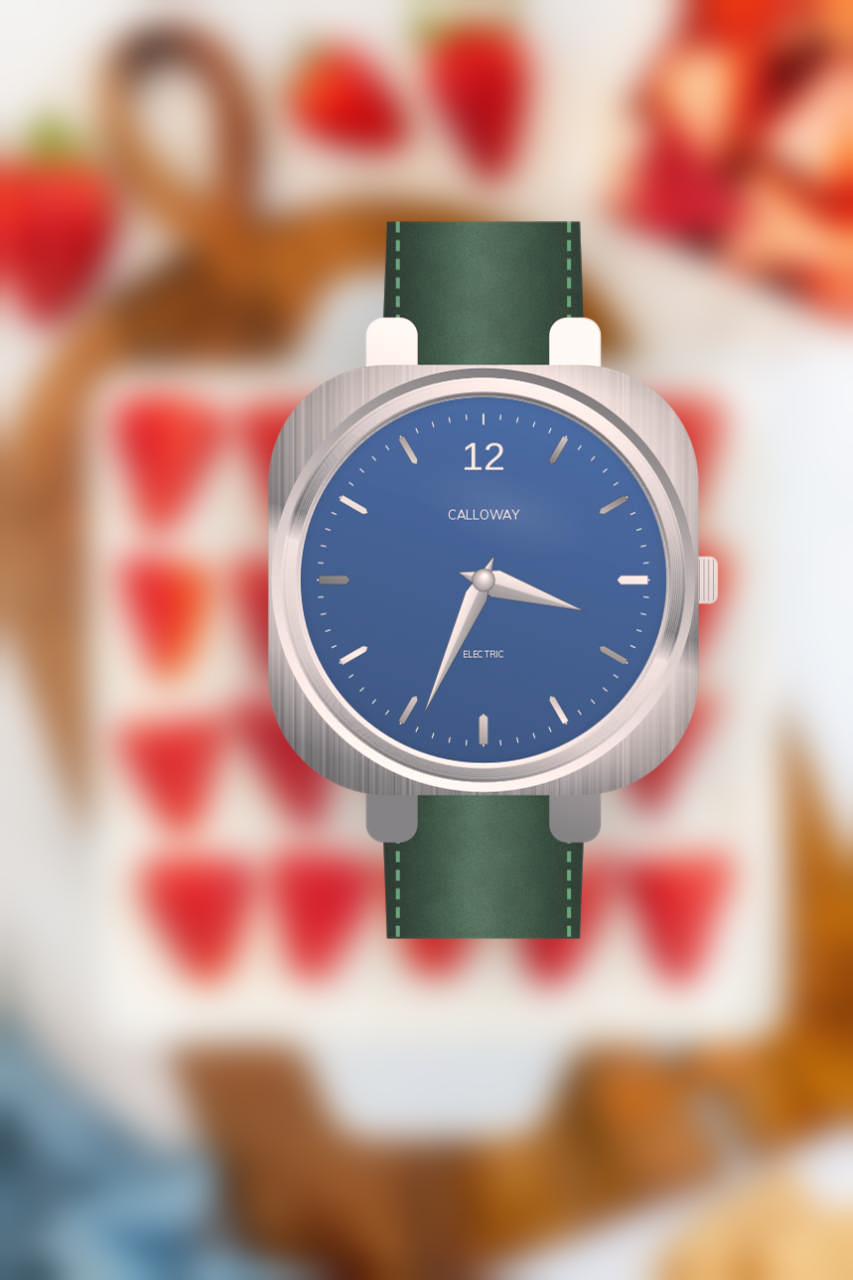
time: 3:34
